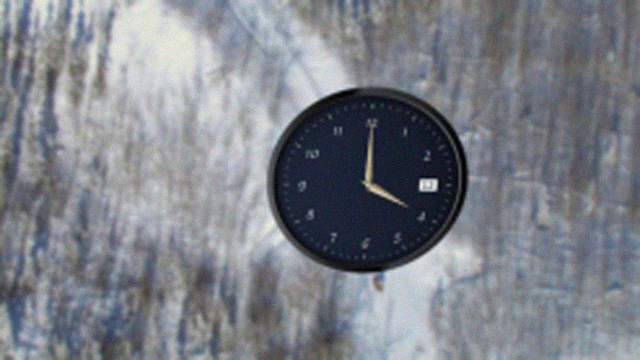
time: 4:00
